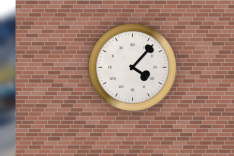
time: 4:07
